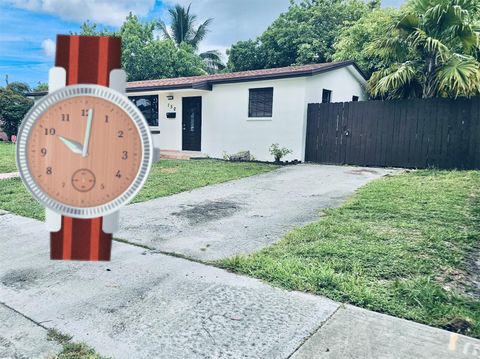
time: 10:01
